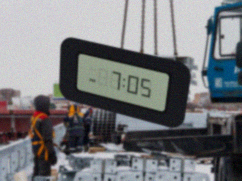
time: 7:05
